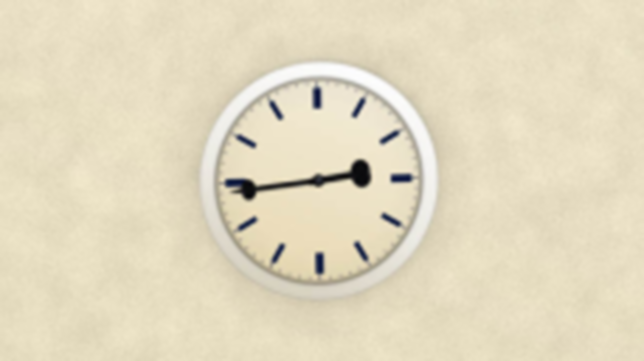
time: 2:44
